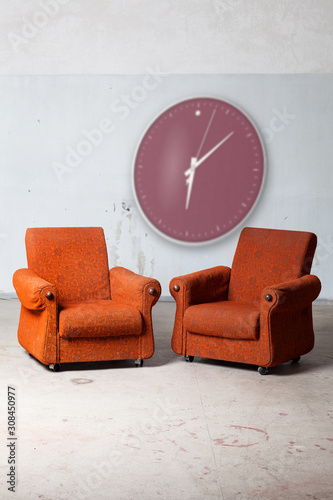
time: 6:08:03
